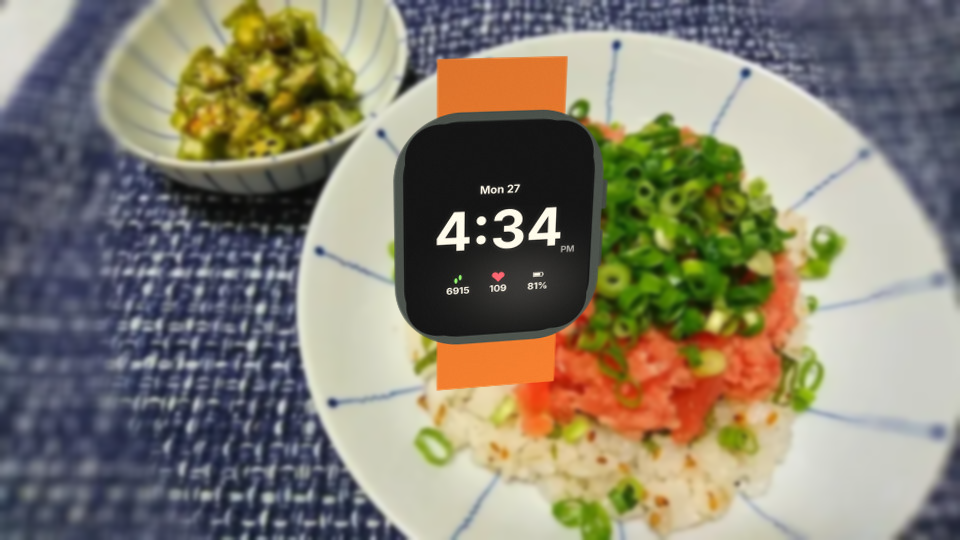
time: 4:34
